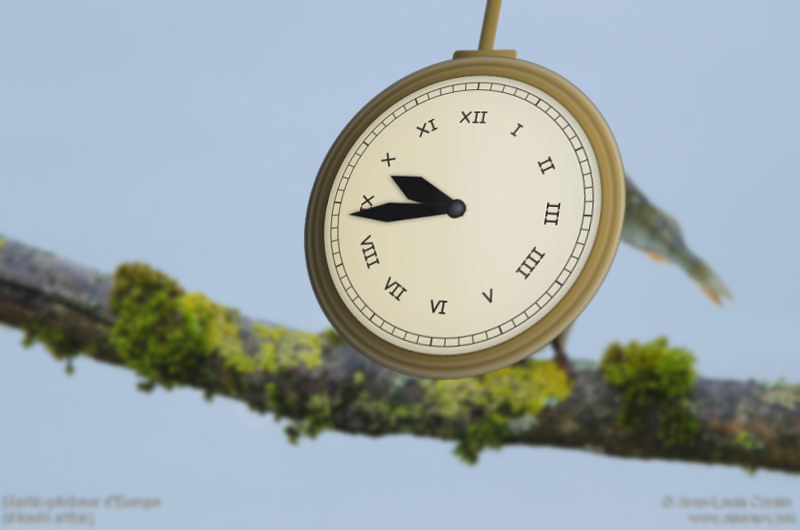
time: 9:44
